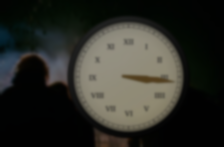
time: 3:16
